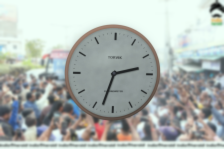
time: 2:33
